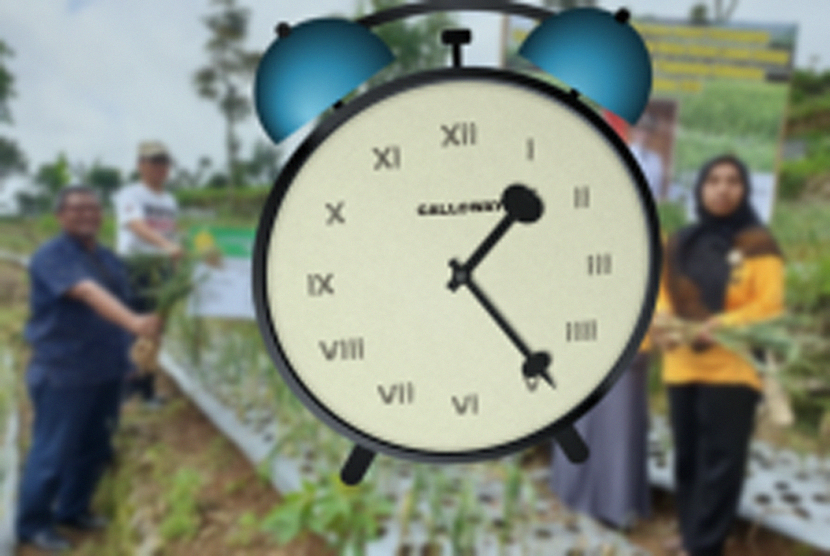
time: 1:24
